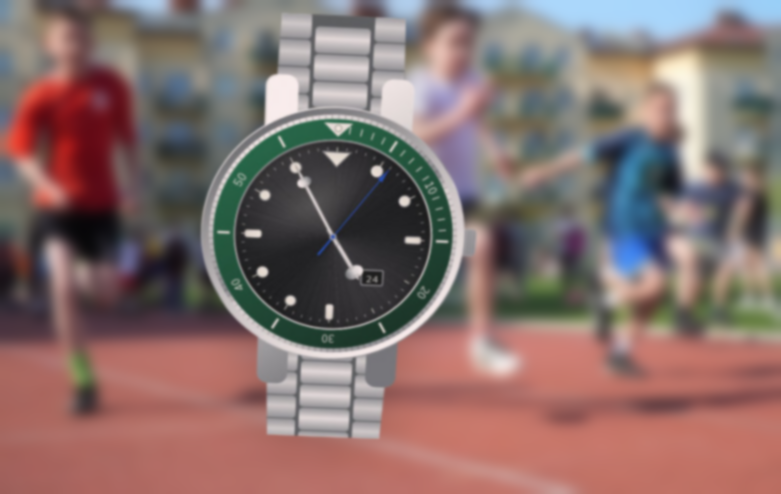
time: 4:55:06
